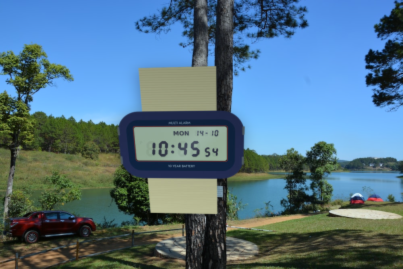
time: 10:45:54
